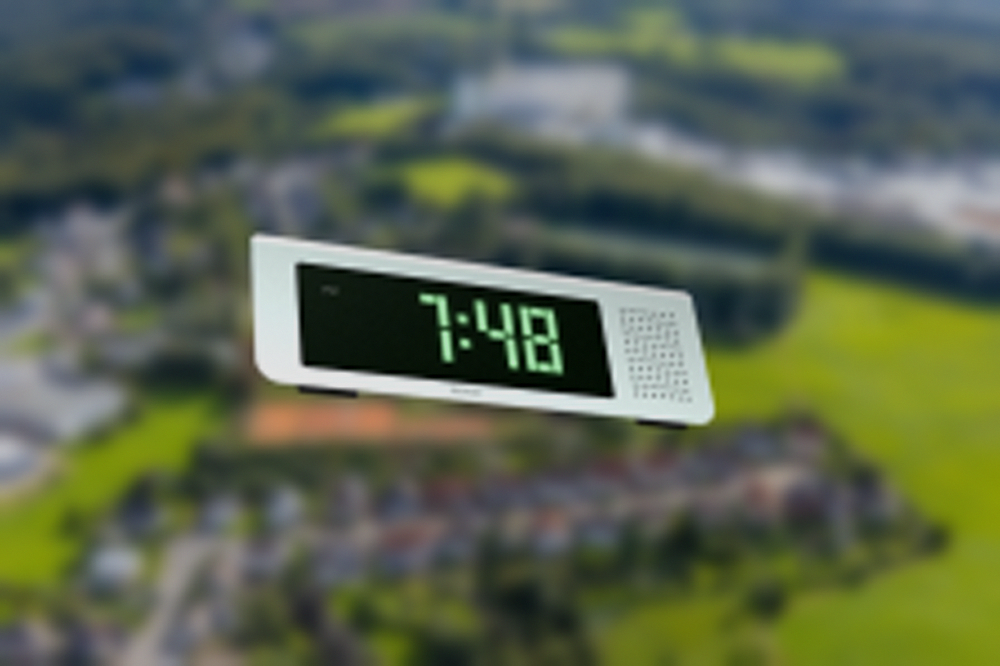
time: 7:48
